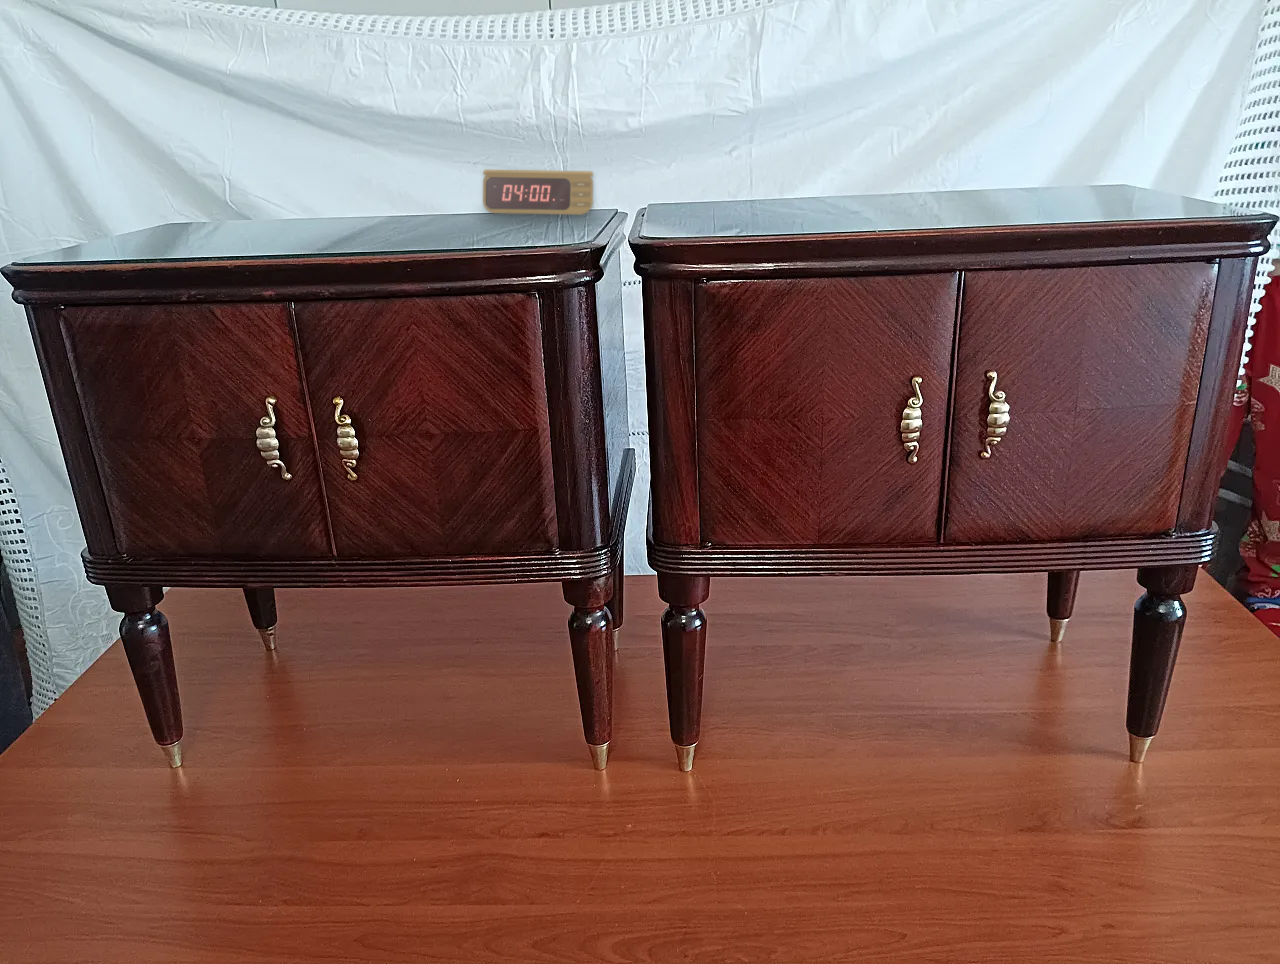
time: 4:00
